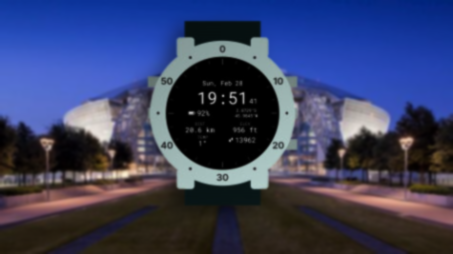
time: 19:51
